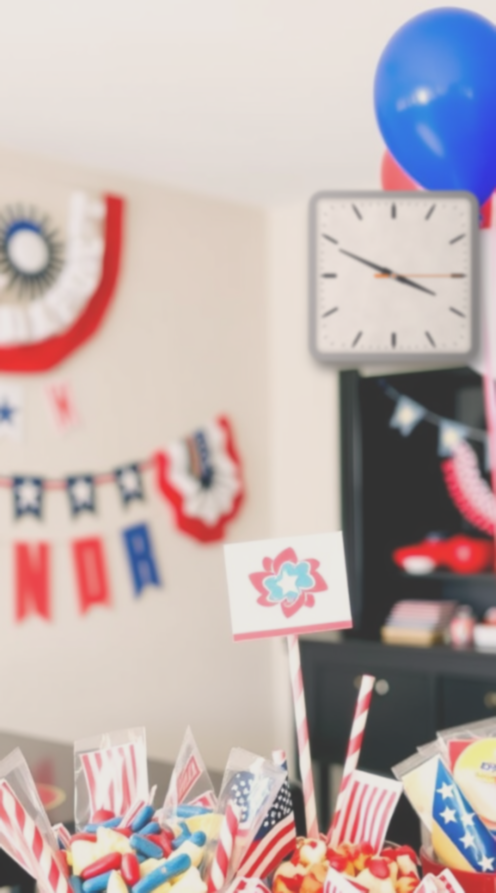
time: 3:49:15
